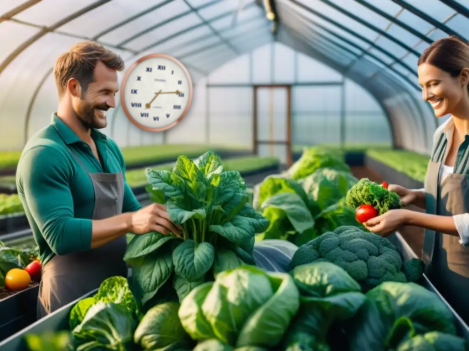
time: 7:14
